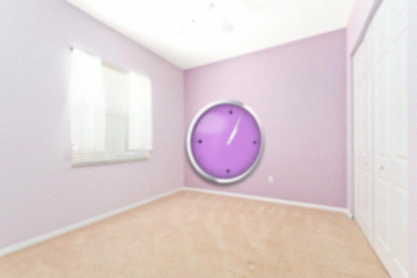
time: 1:04
